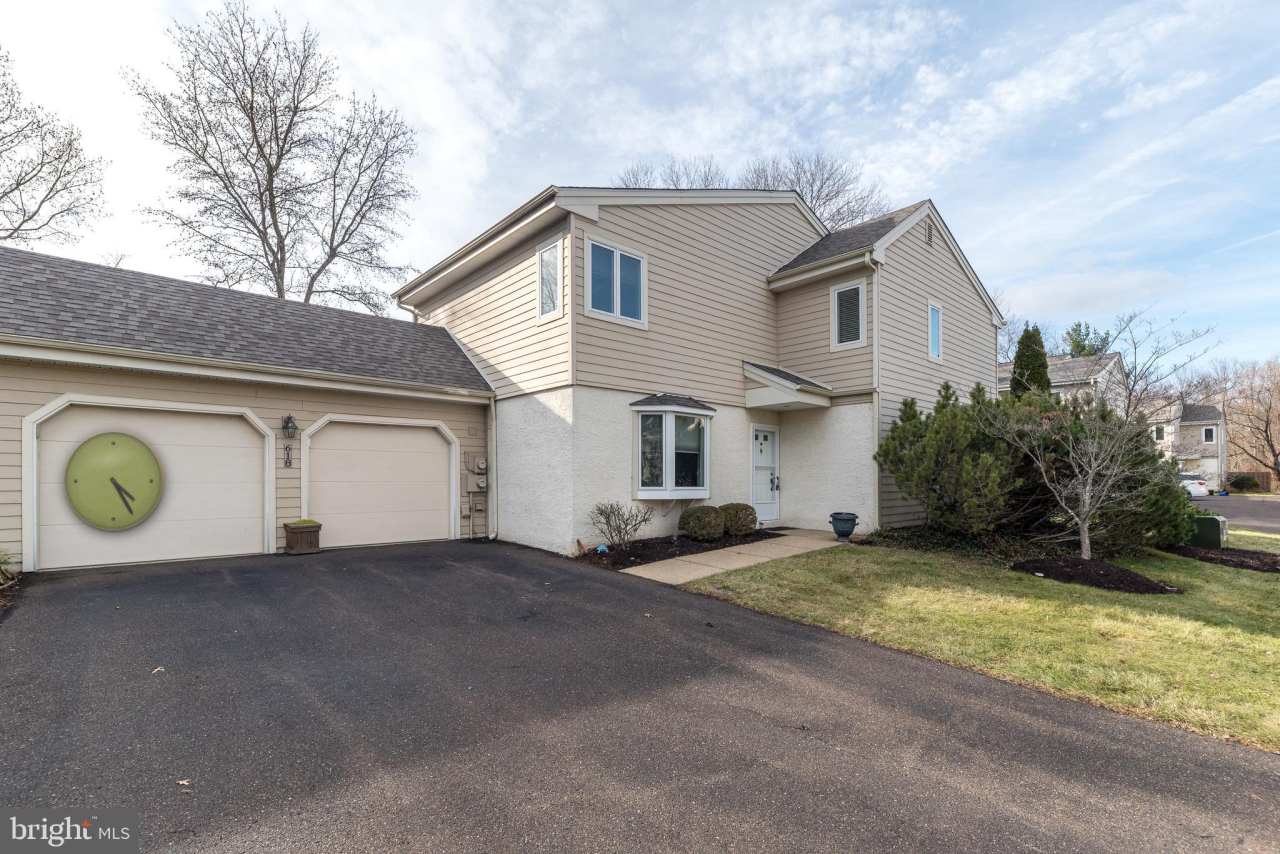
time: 4:25
